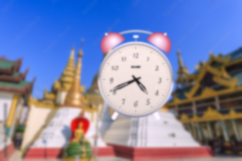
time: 4:41
